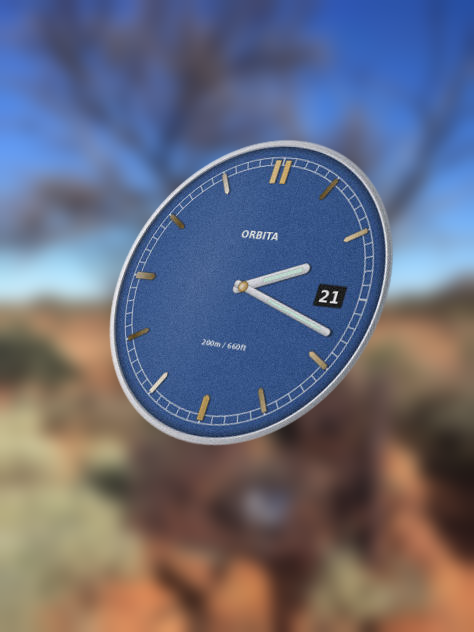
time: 2:18
